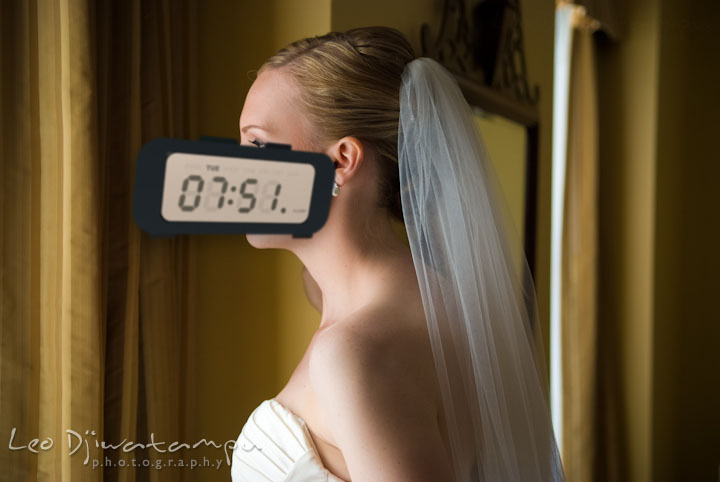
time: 7:51
